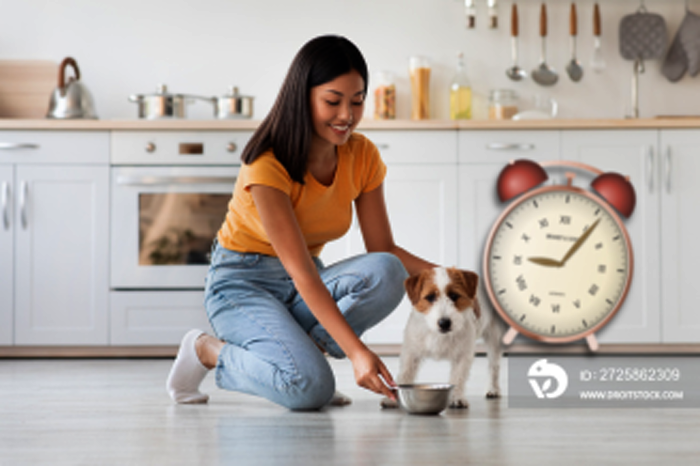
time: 9:06
